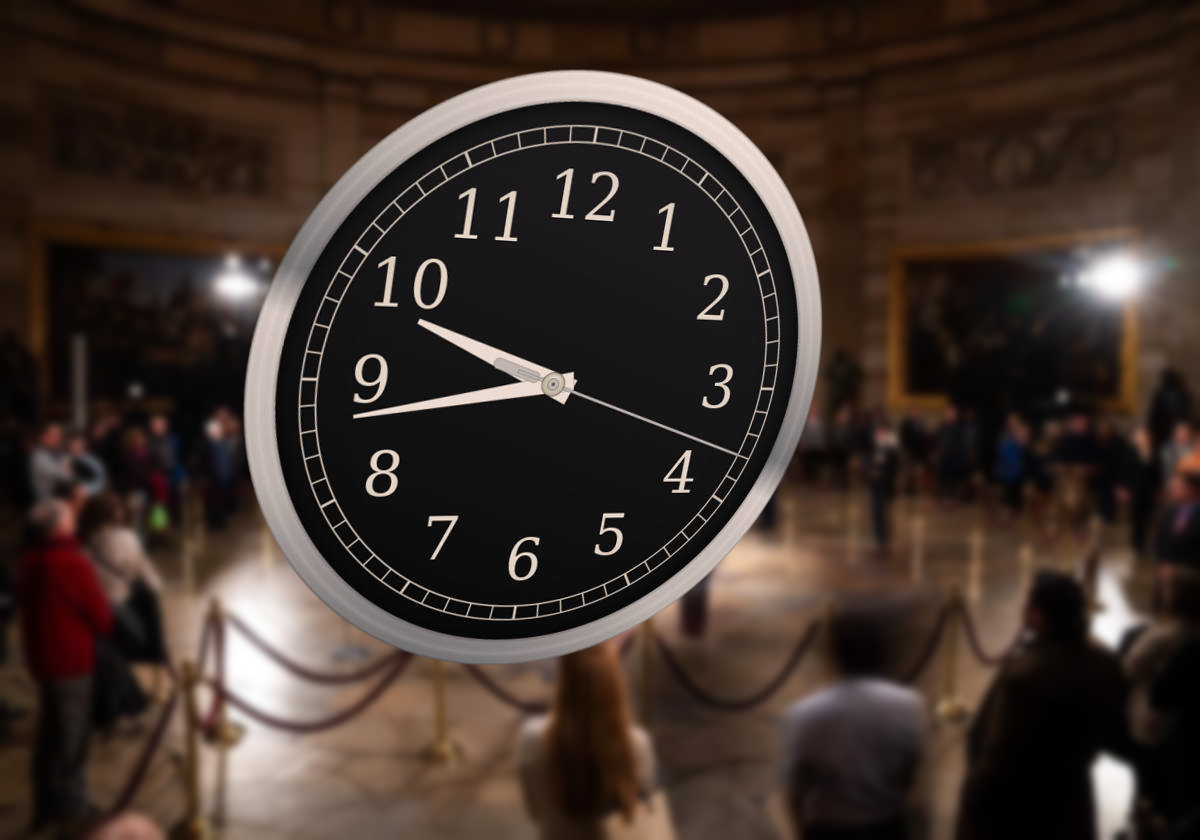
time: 9:43:18
